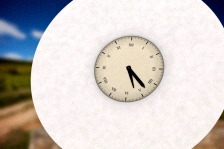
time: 5:23
